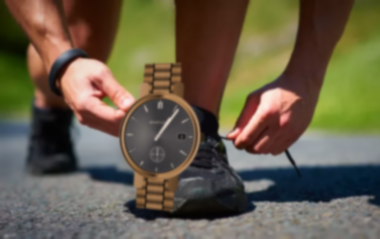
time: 1:06
